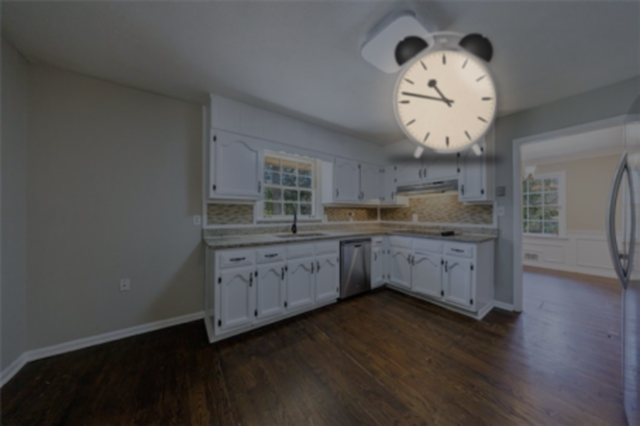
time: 10:47
